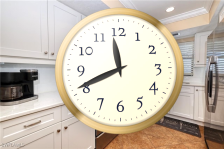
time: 11:41
